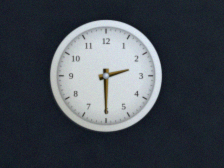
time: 2:30
